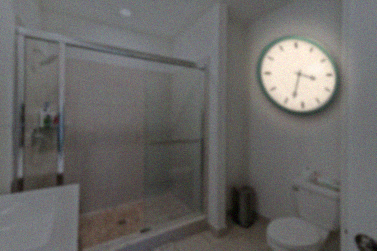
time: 3:33
